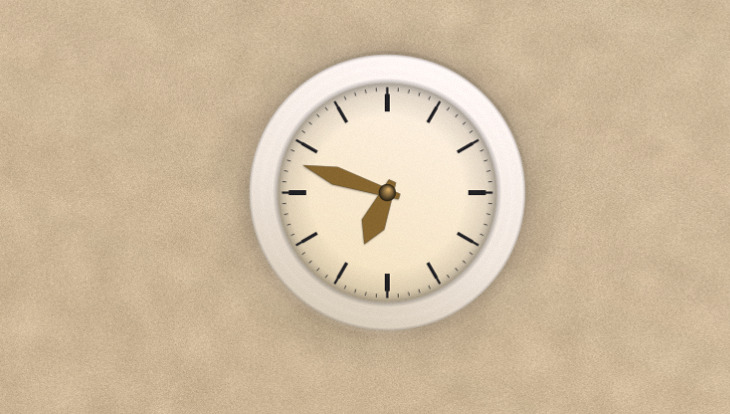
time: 6:48
